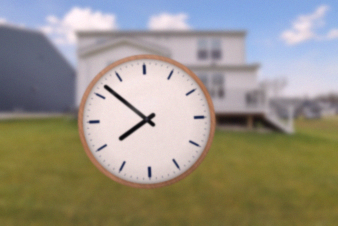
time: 7:52
